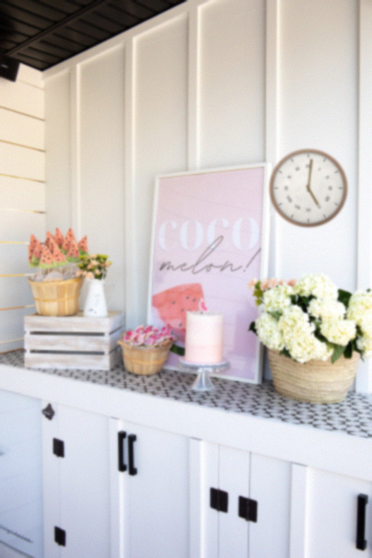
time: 5:01
